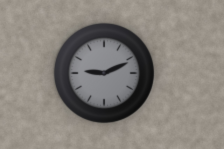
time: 9:11
